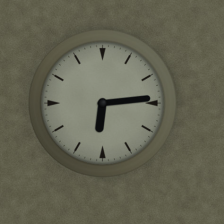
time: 6:14
